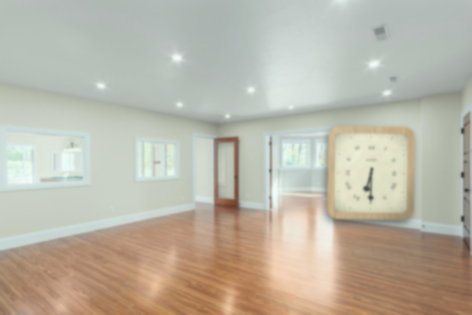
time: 6:30
